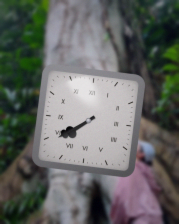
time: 7:39
